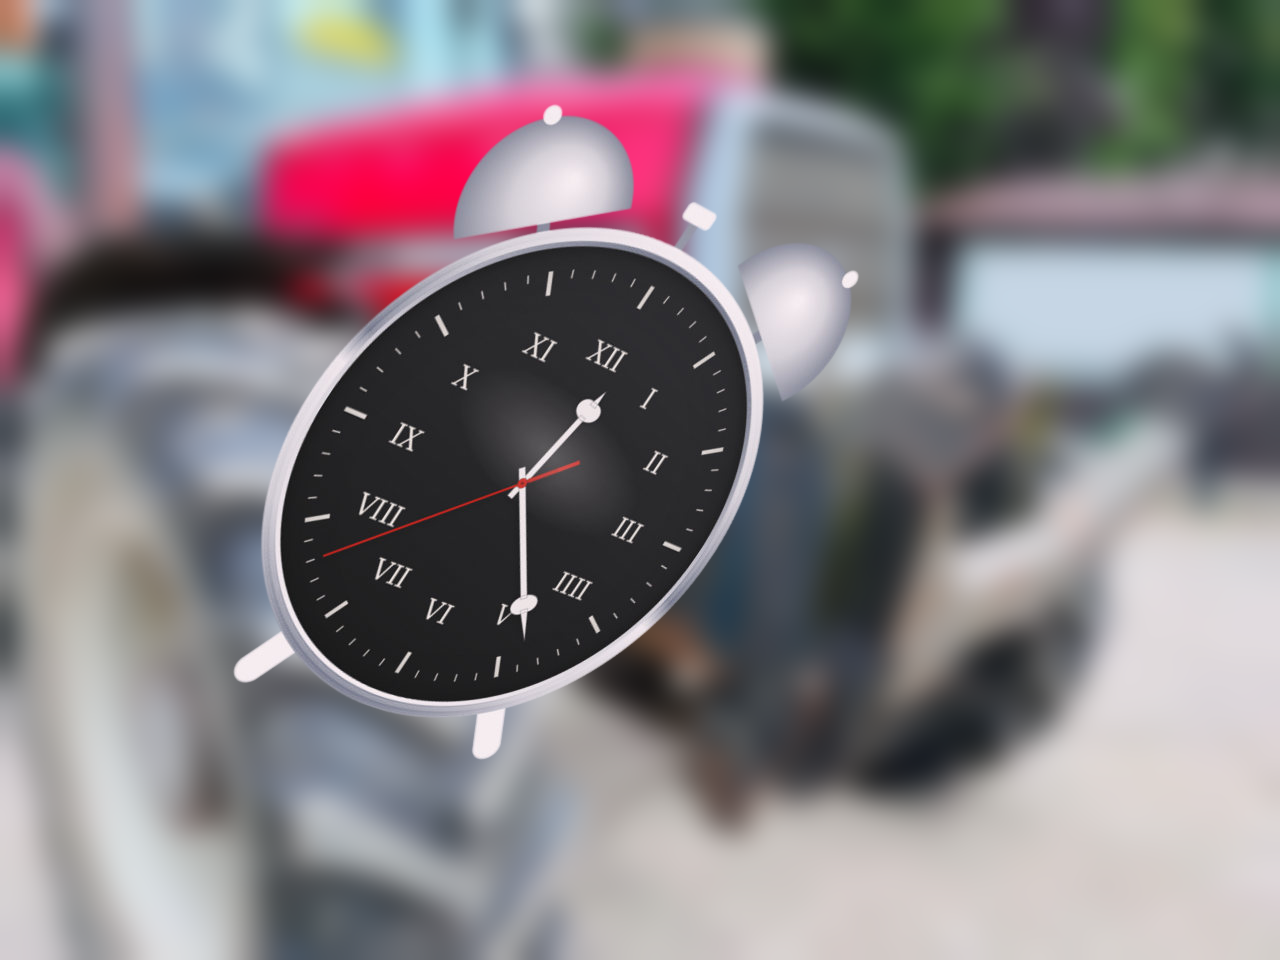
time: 12:23:38
